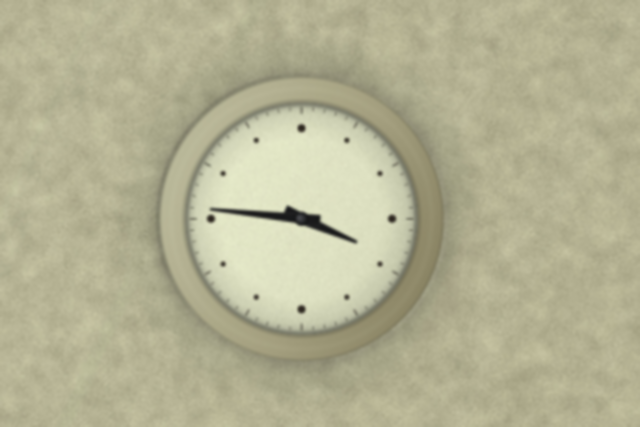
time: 3:46
